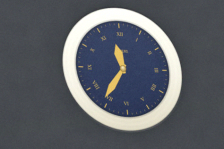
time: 11:36
